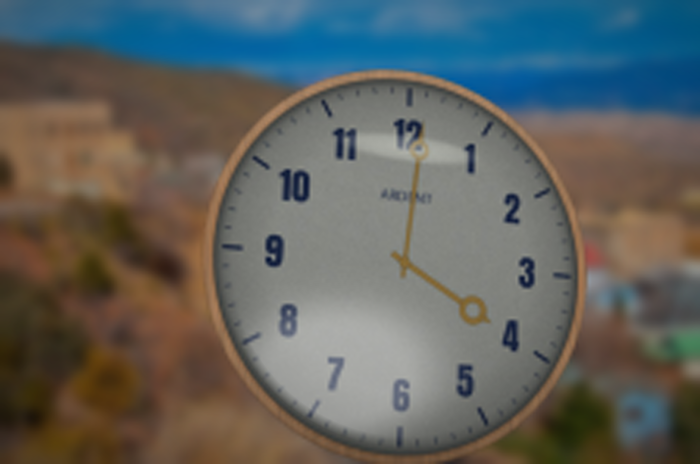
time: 4:01
